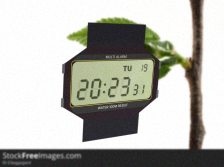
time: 20:23:31
